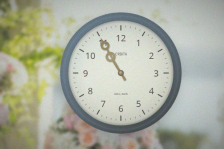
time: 10:55
